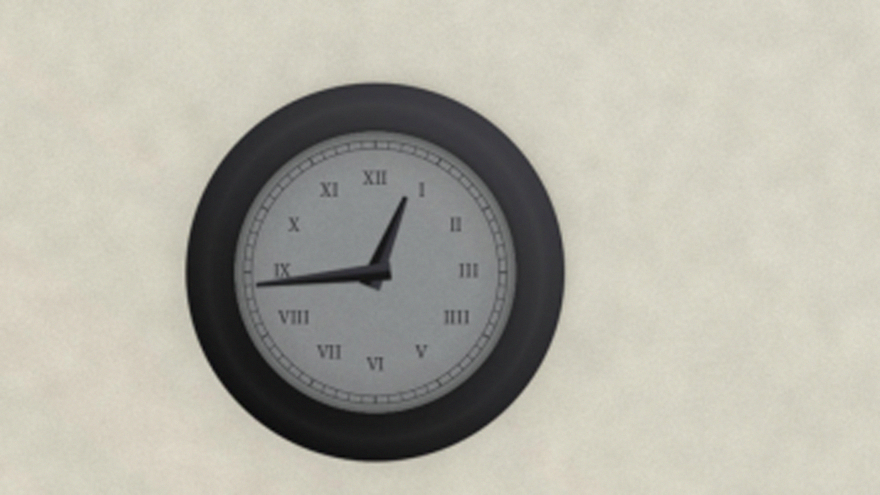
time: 12:44
